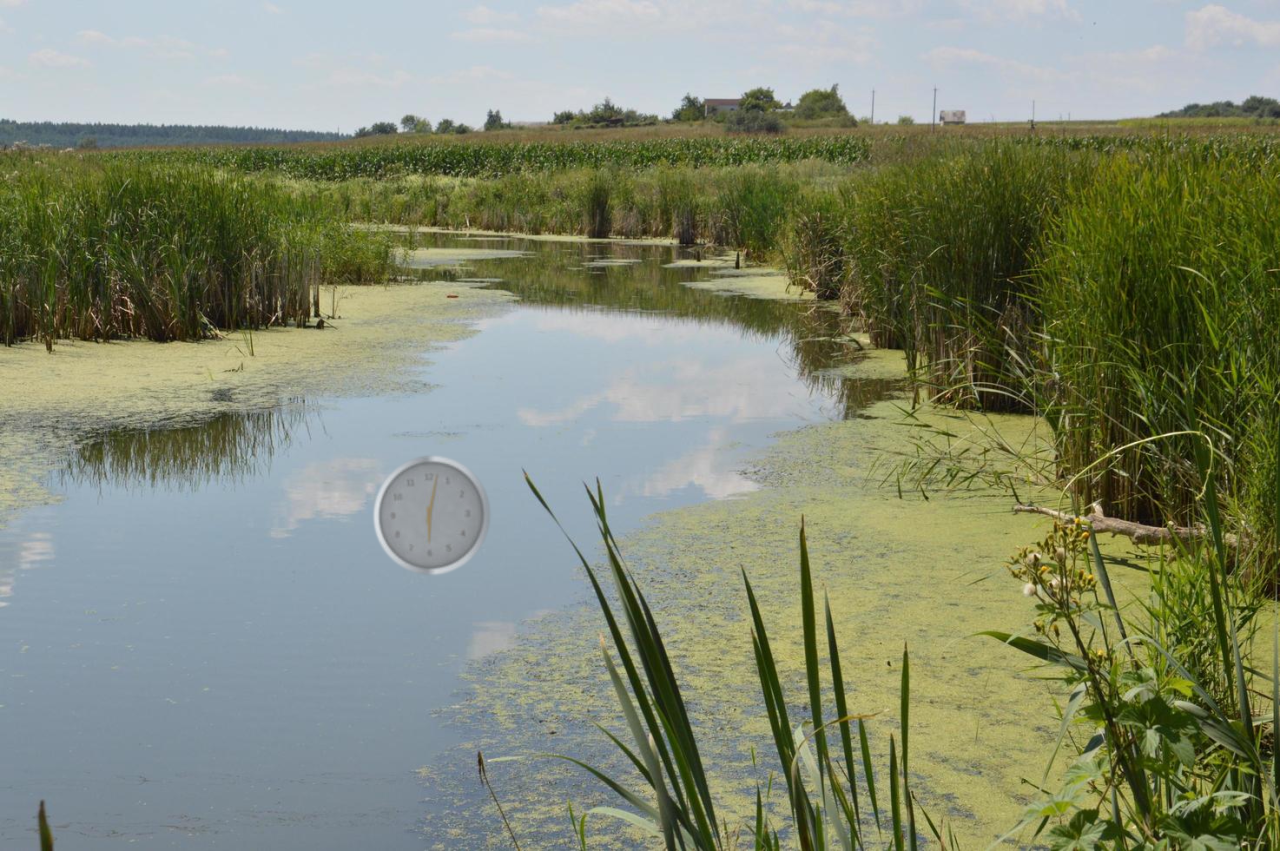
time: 6:02
